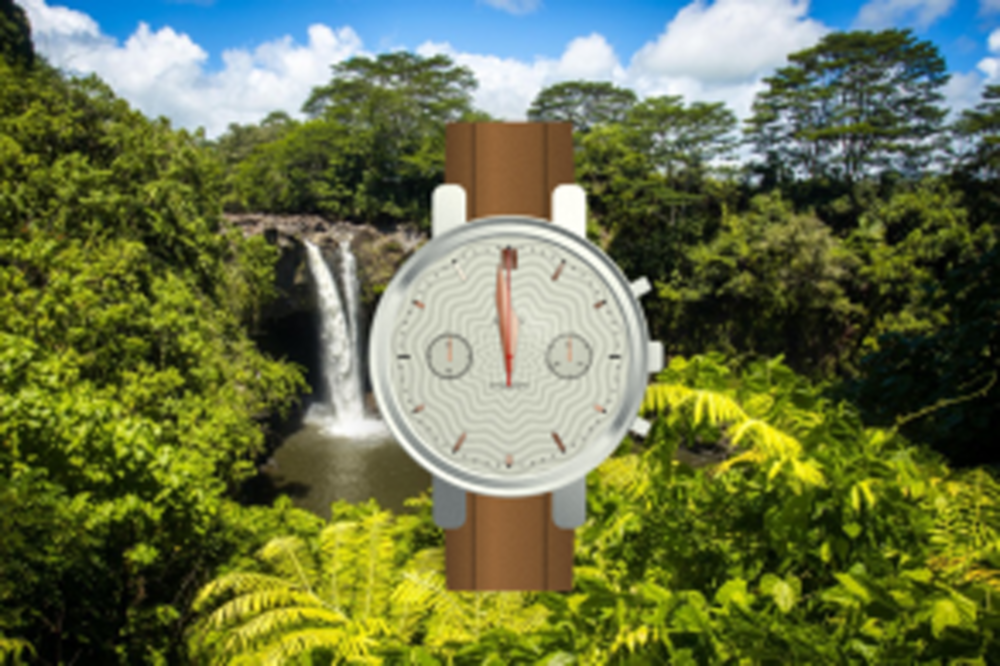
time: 11:59
